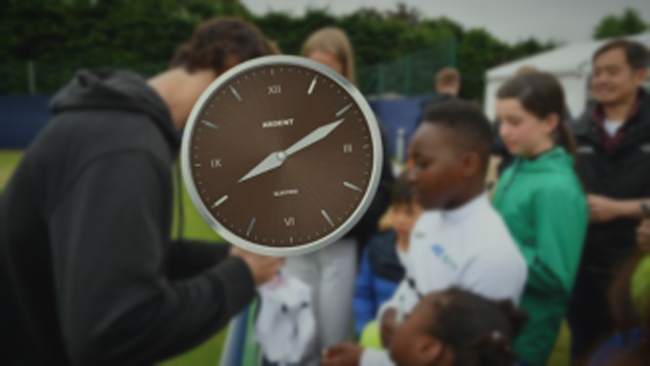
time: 8:11
